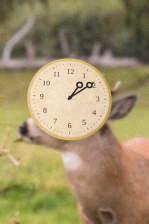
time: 1:09
